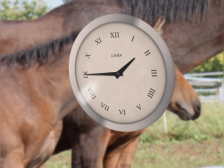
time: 1:45
